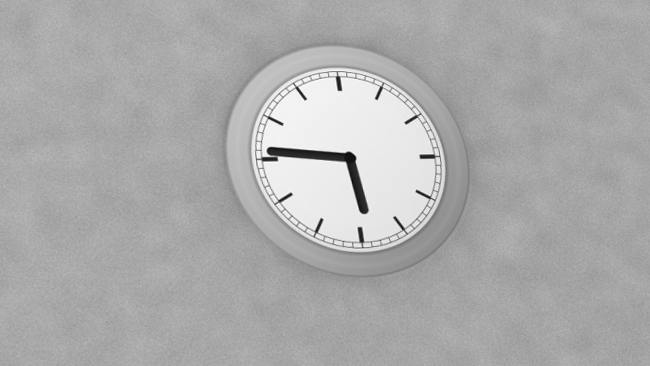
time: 5:46
